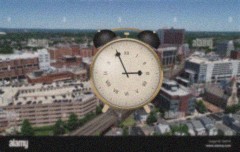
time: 2:56
